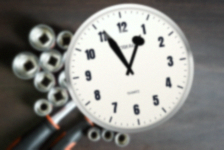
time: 12:56
